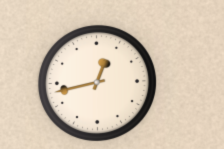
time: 12:43
